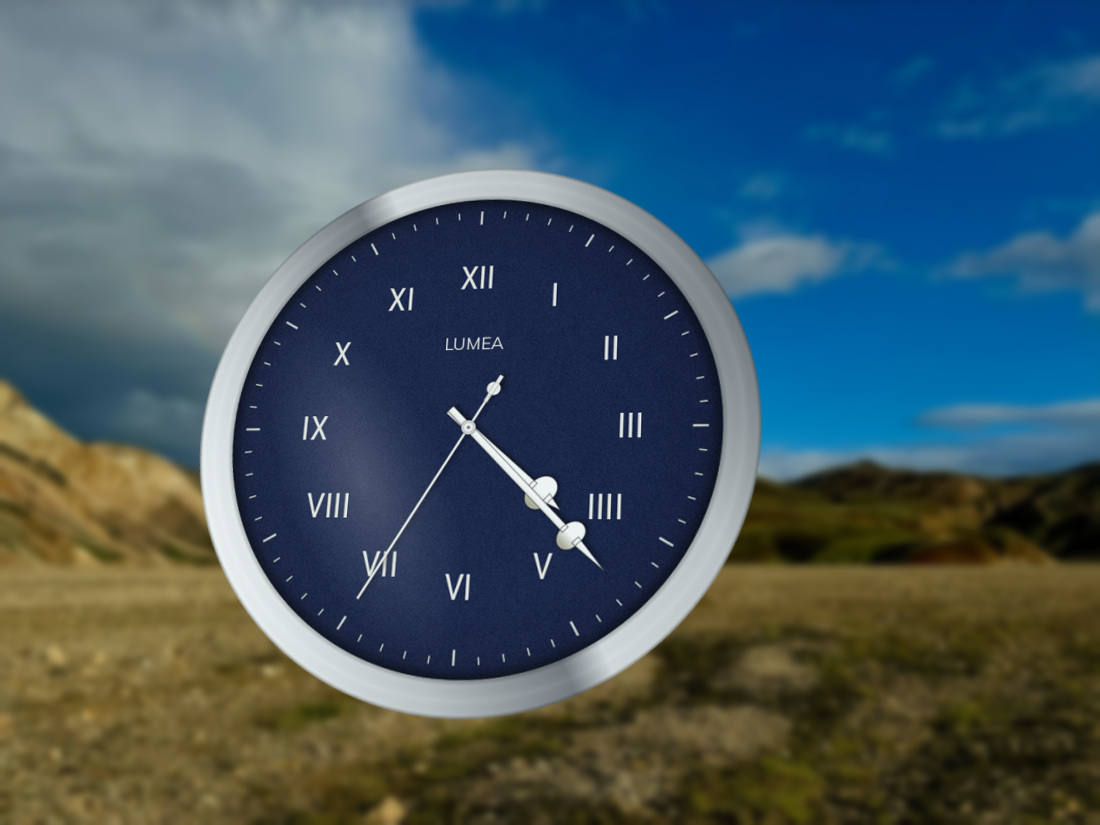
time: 4:22:35
